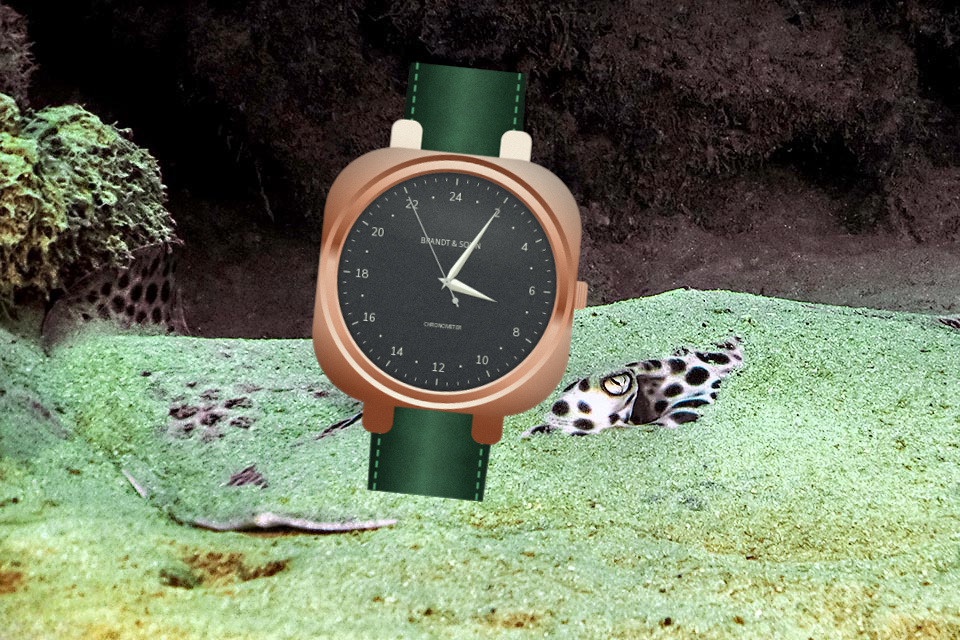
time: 7:04:55
